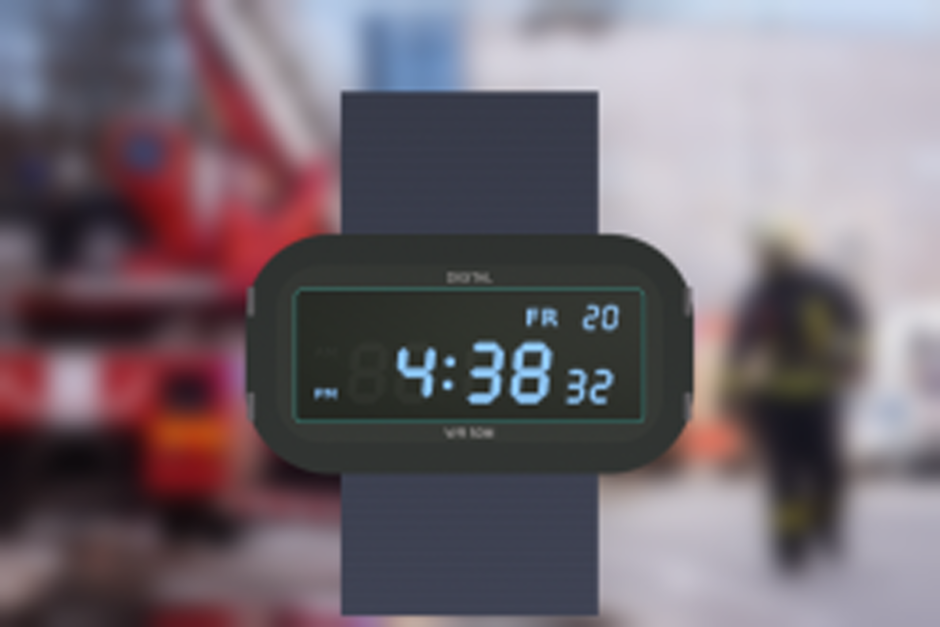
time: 4:38:32
